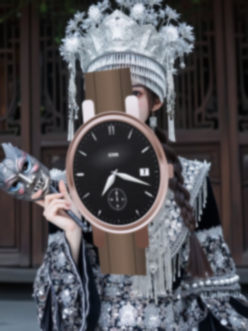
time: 7:18
